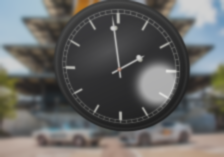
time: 1:59
